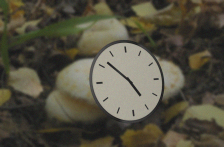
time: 4:52
